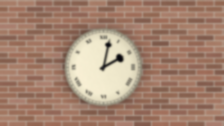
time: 2:02
